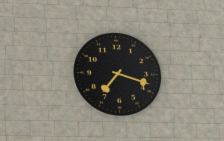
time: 7:18
